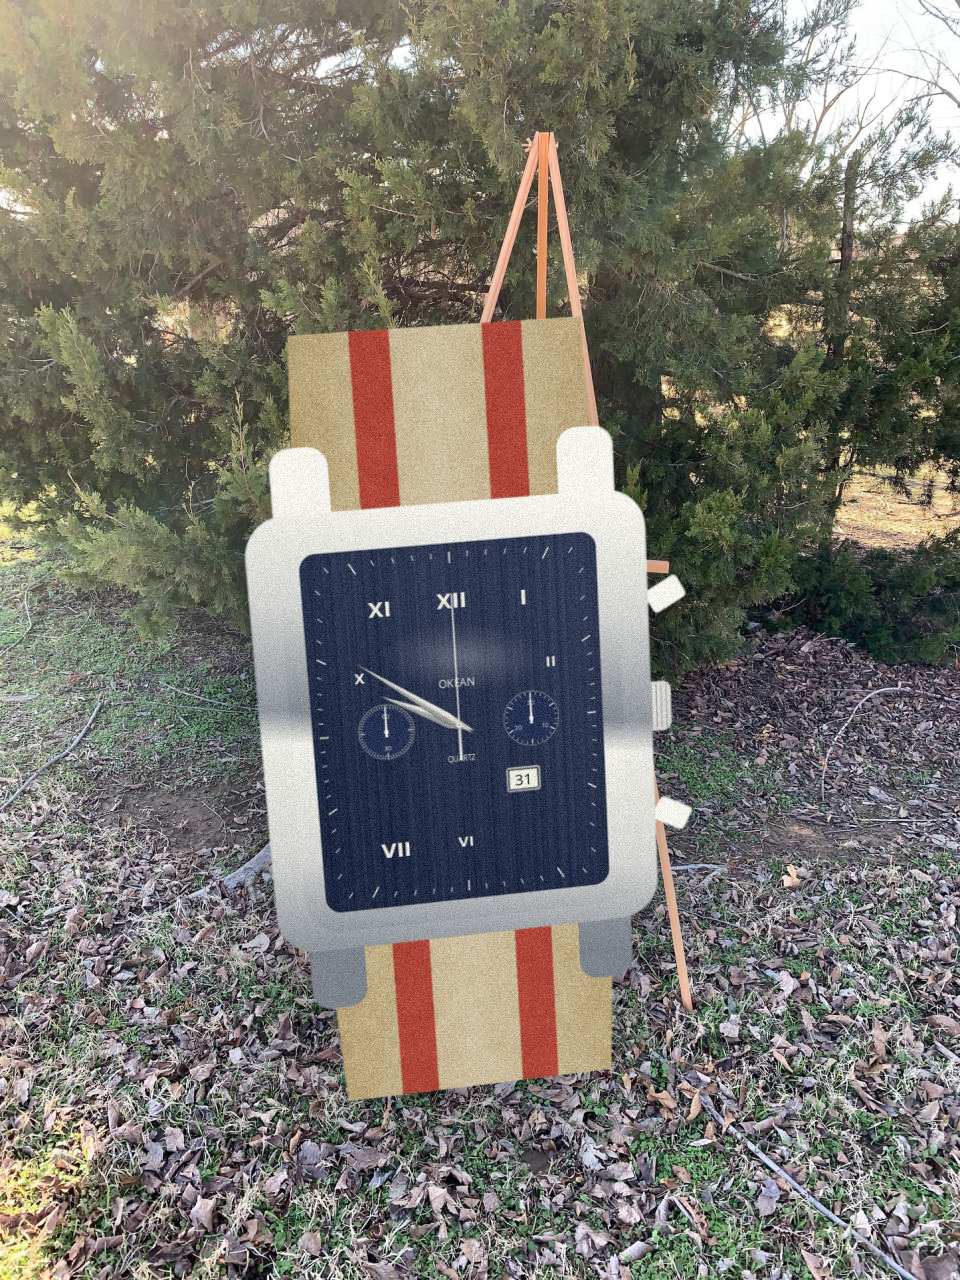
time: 9:51
